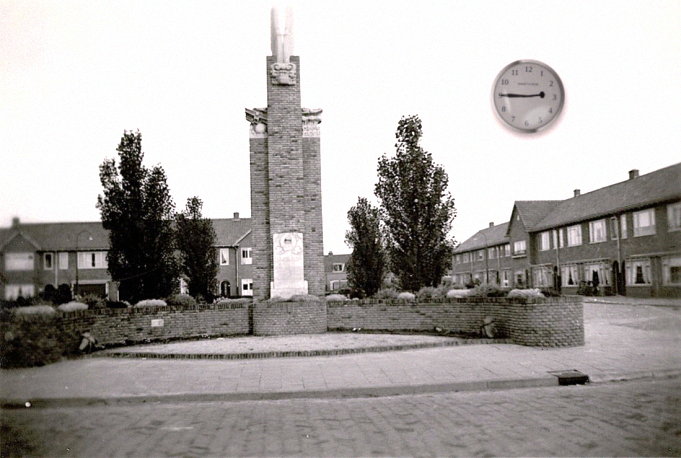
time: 2:45
